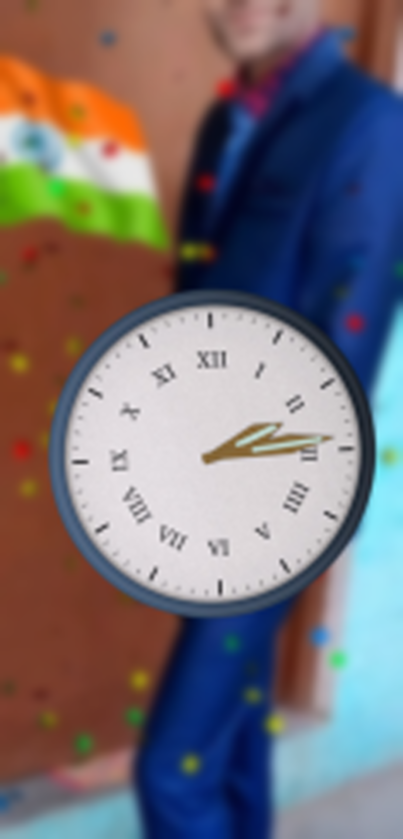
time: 2:14
